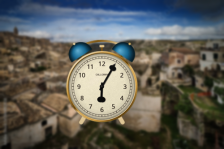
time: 6:05
